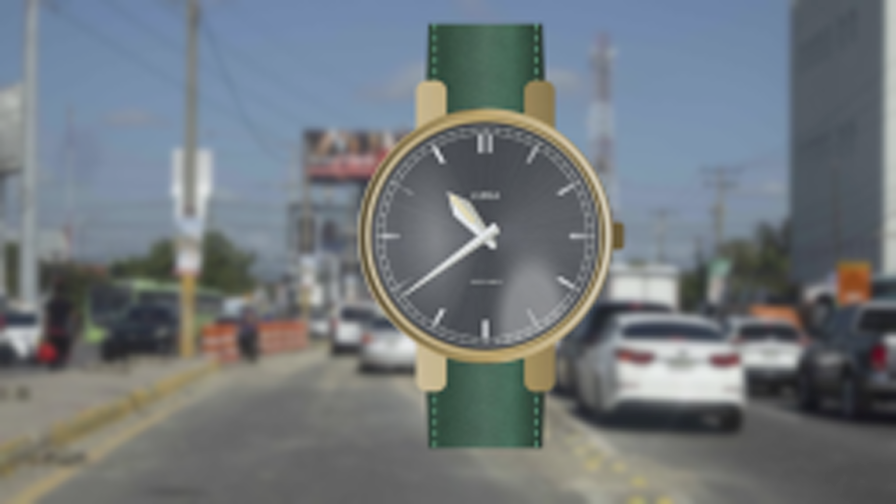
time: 10:39
